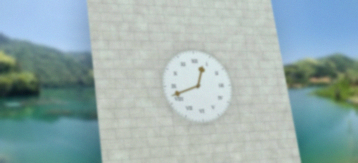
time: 12:42
